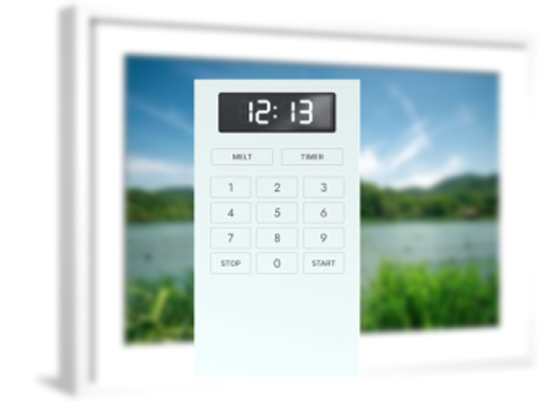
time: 12:13
